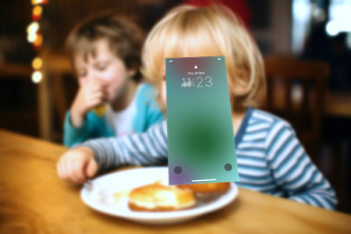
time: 11:23
